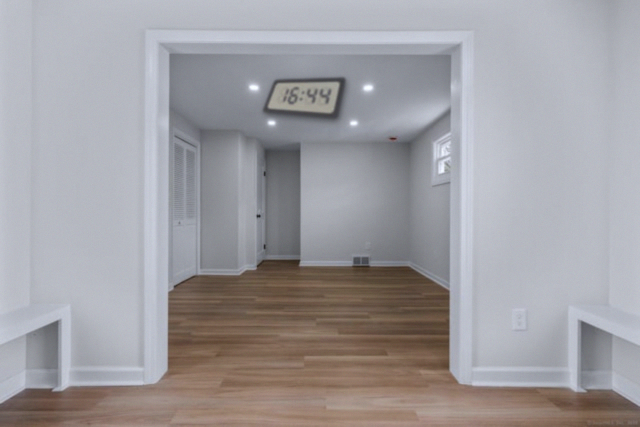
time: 16:44
